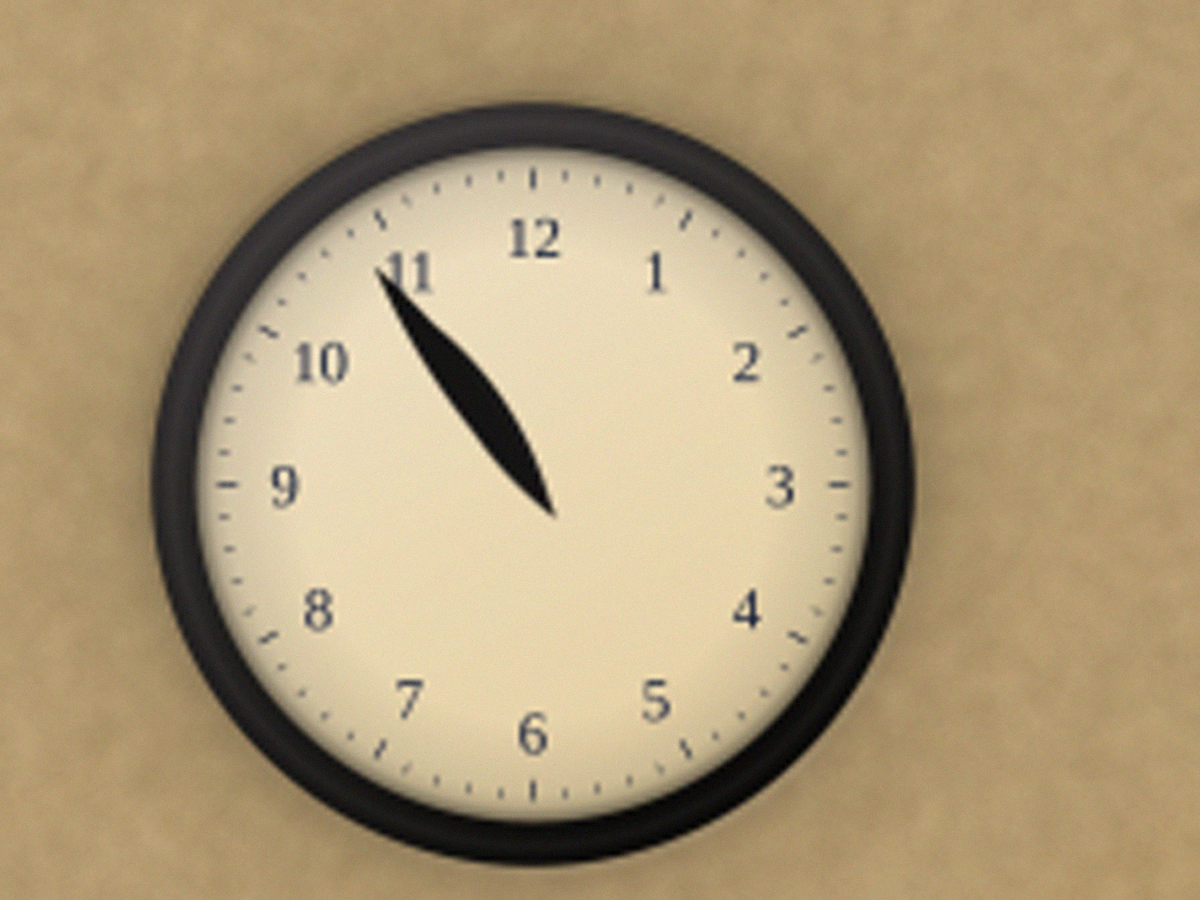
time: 10:54
